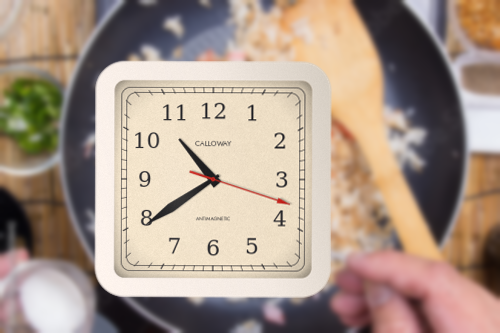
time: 10:39:18
